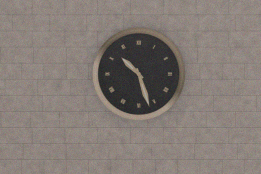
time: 10:27
